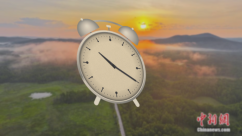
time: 10:20
